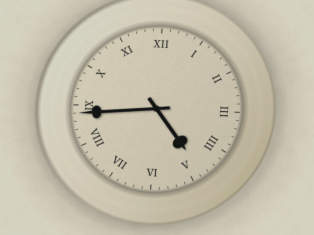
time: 4:44
